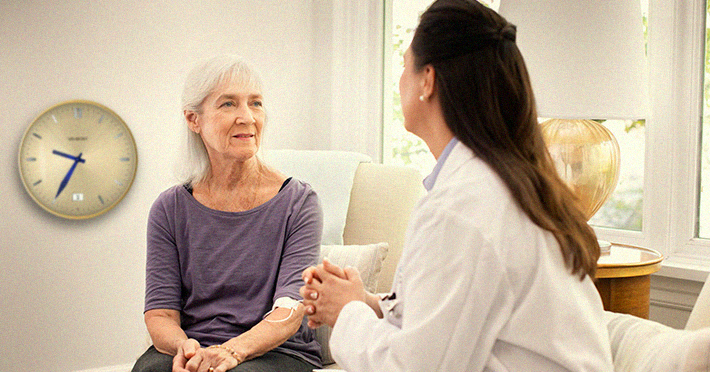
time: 9:35
